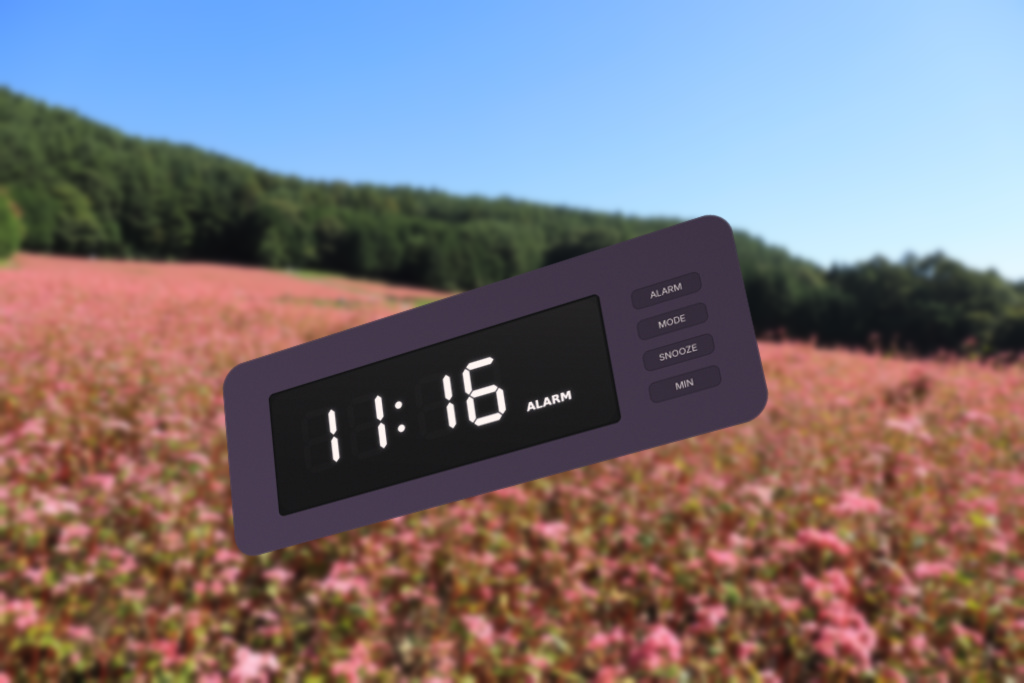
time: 11:16
